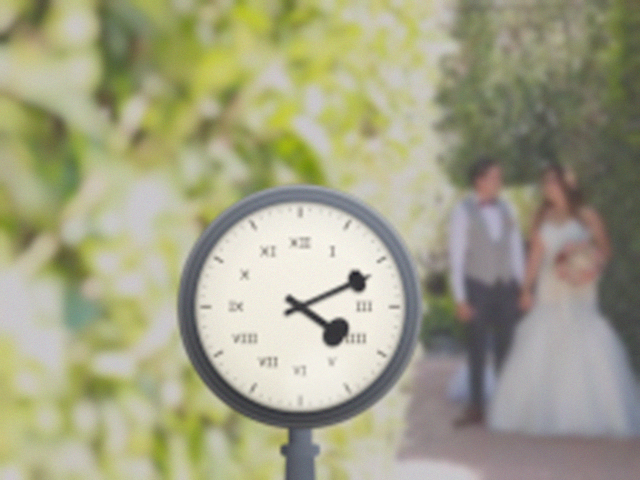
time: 4:11
